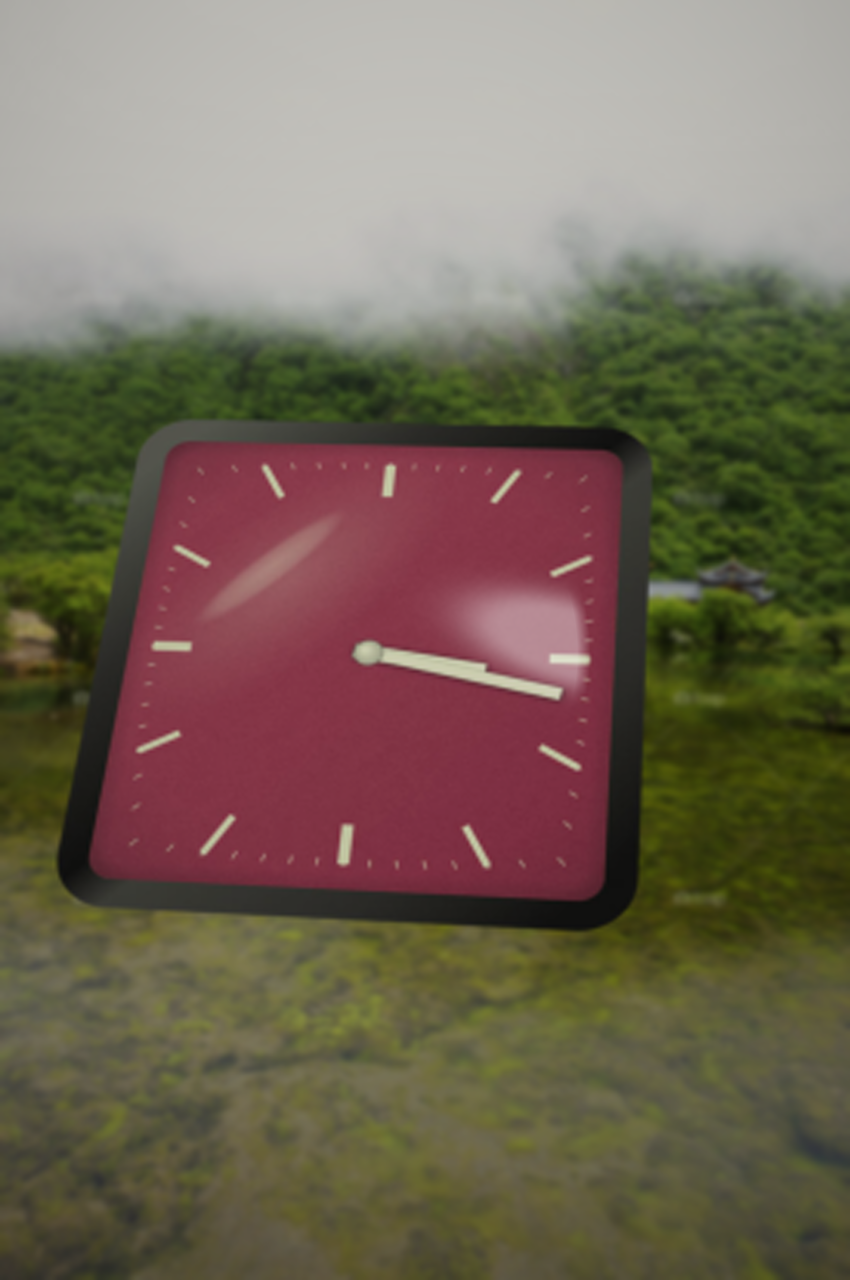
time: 3:17
